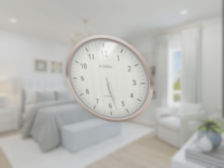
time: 5:28
